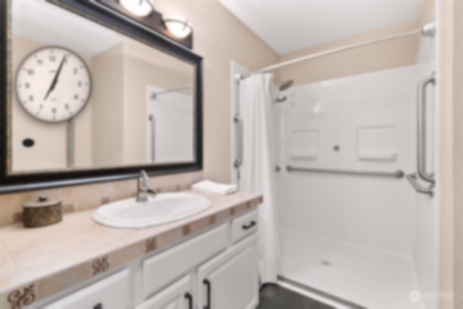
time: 7:04
